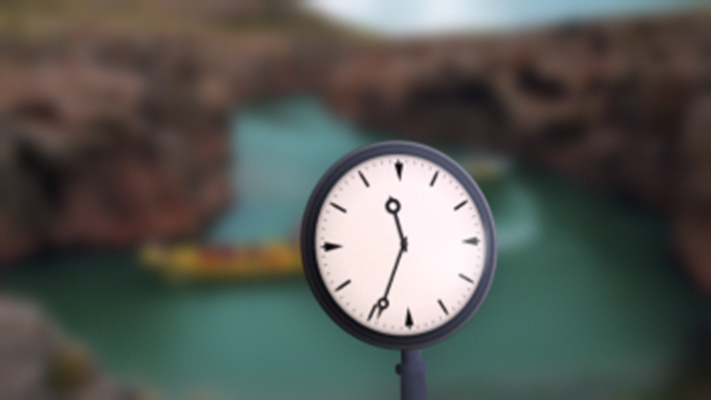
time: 11:34
